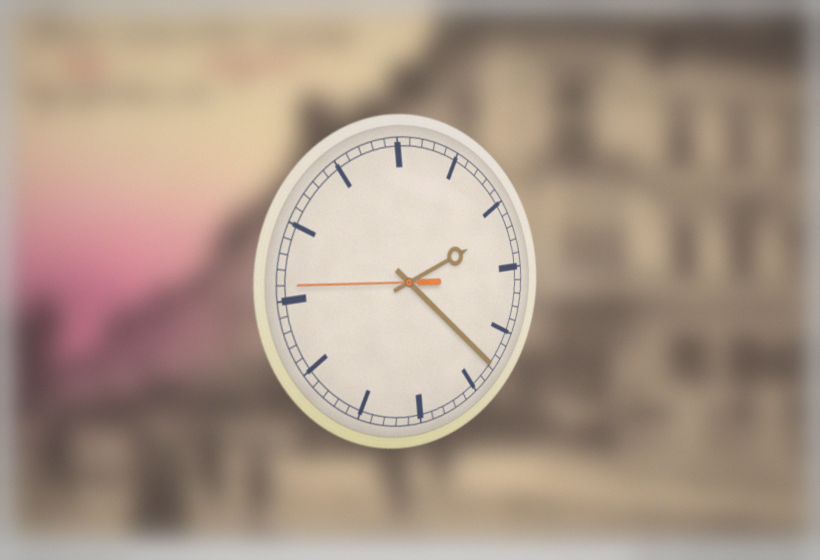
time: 2:22:46
